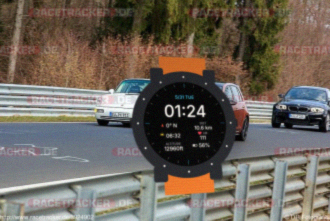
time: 1:24
